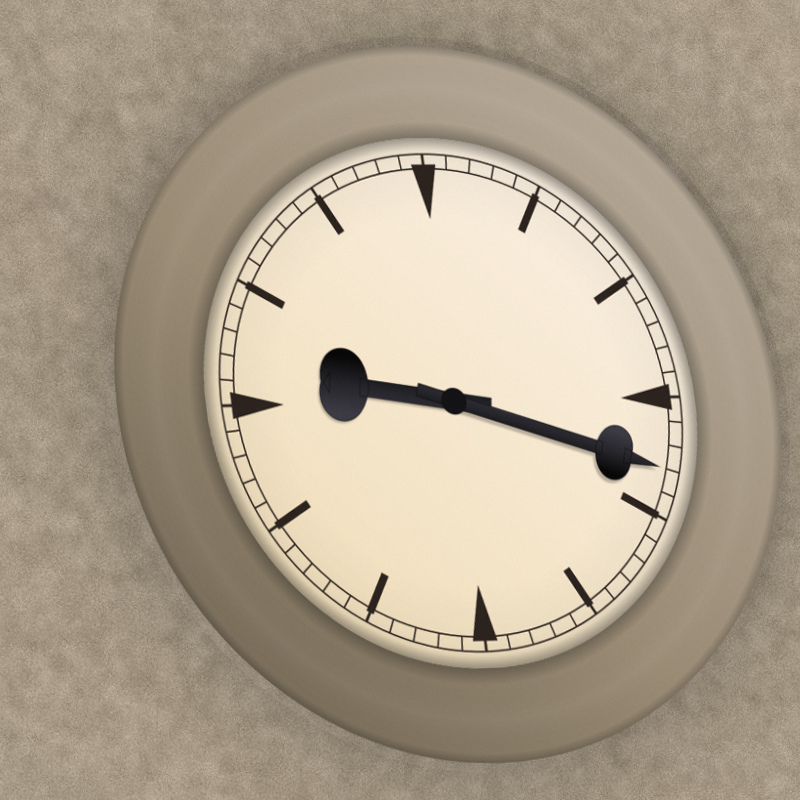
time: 9:18
